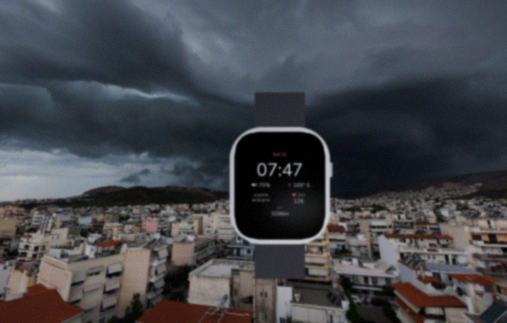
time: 7:47
